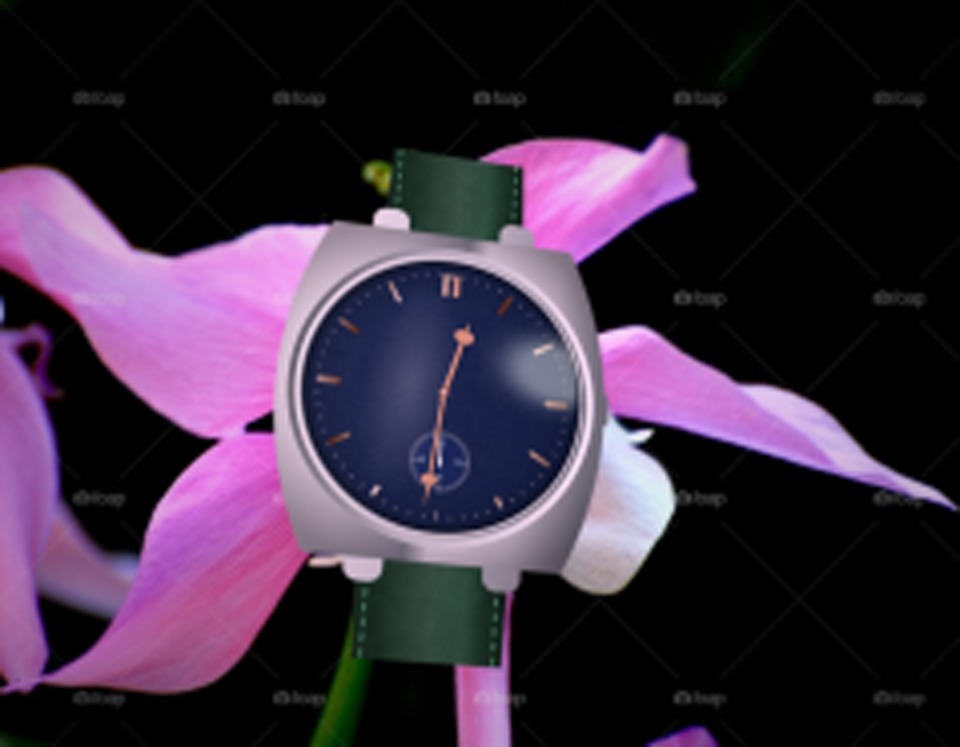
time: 12:31
